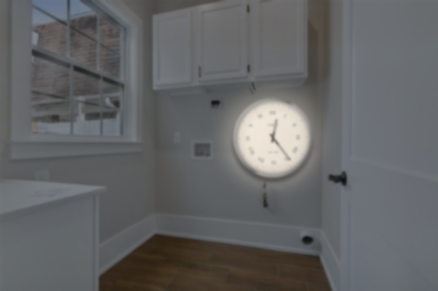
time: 12:24
